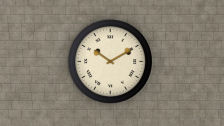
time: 10:10
